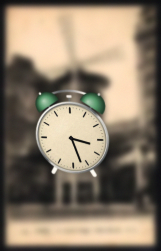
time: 3:27
